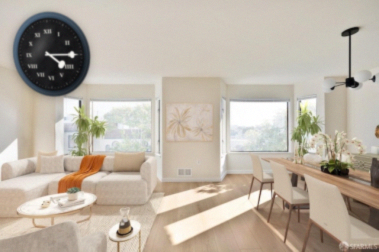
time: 4:15
